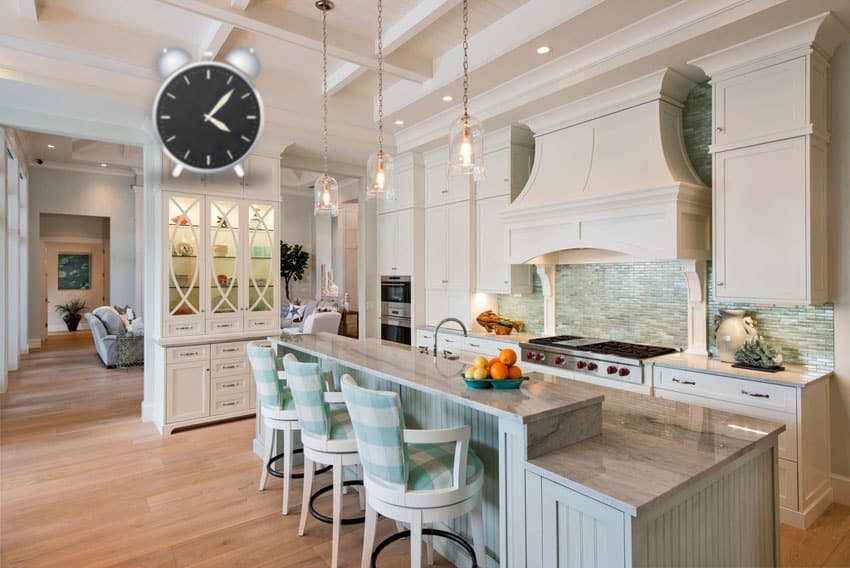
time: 4:07
